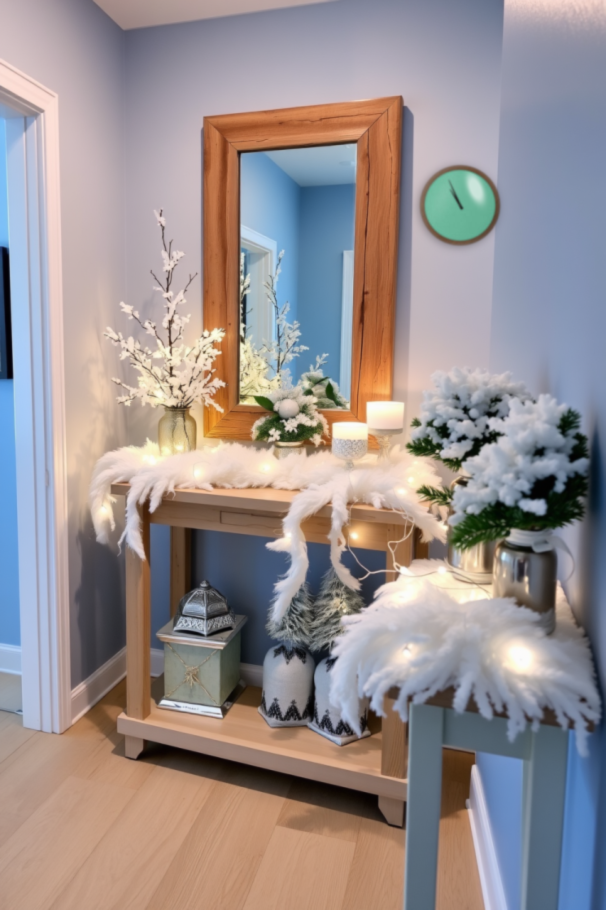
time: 10:56
